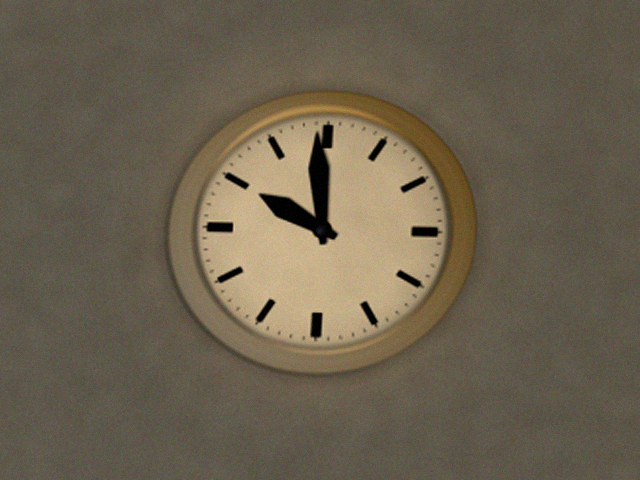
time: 9:59
